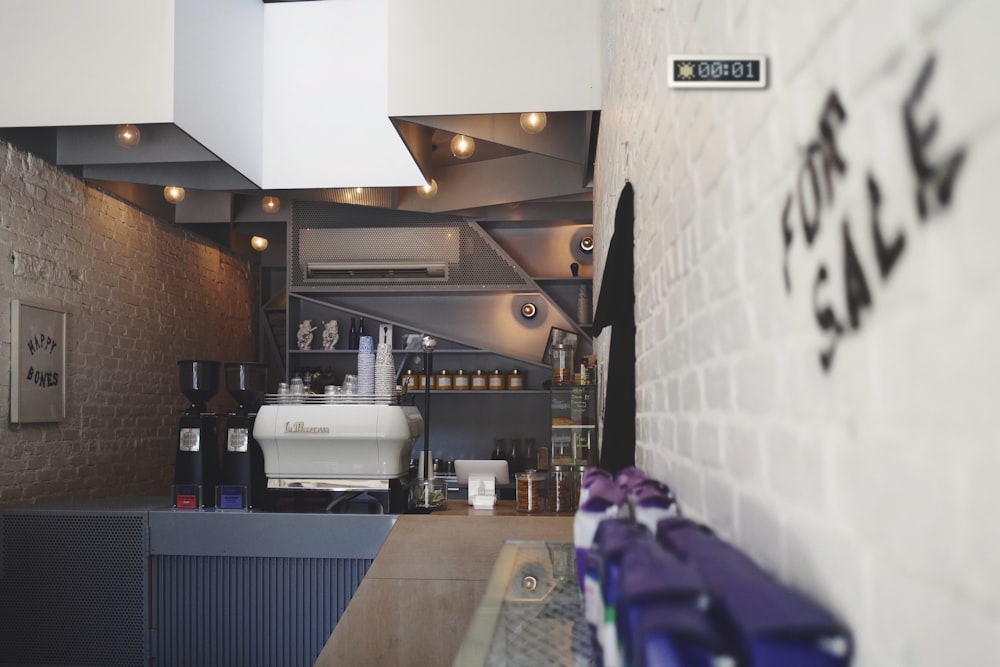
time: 0:01
